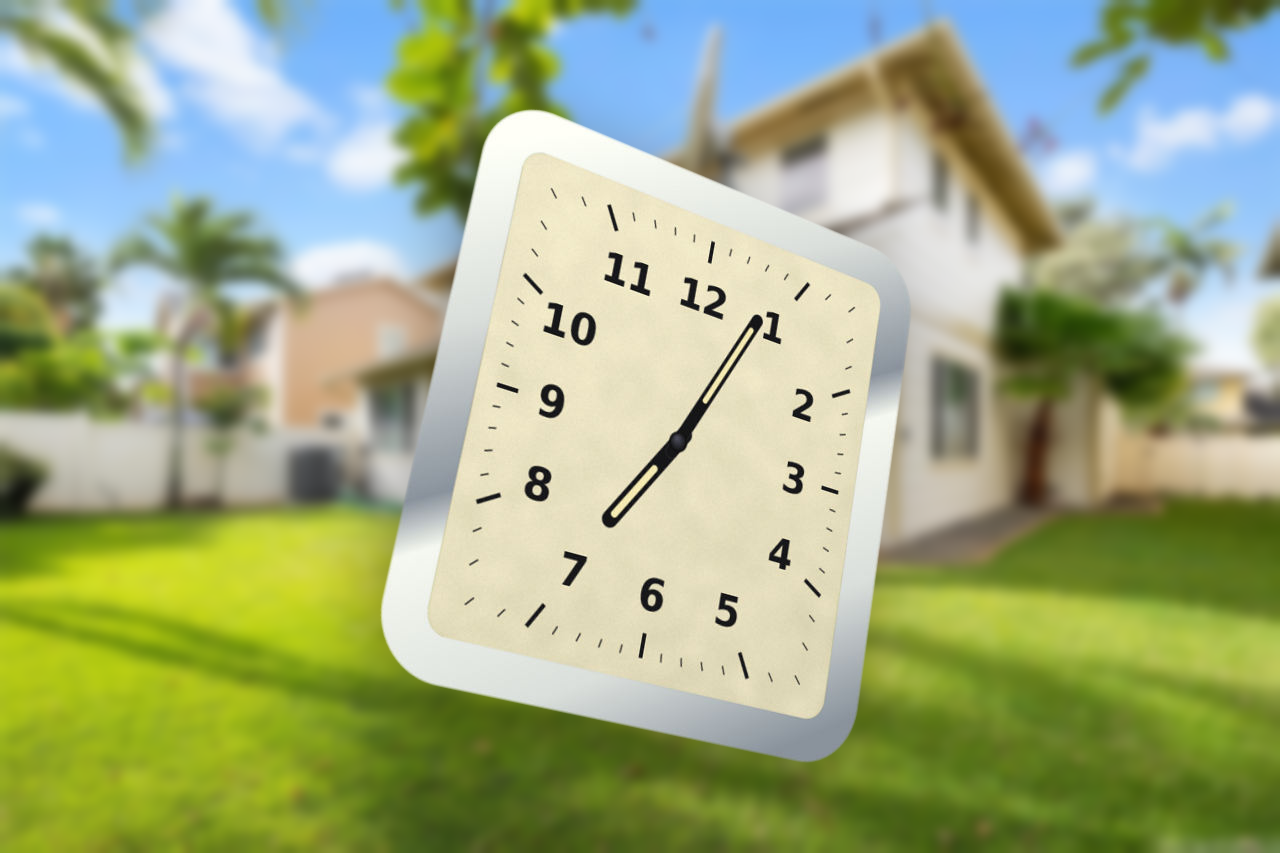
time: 7:04
